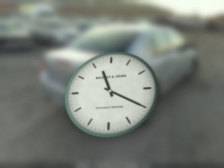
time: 11:20
